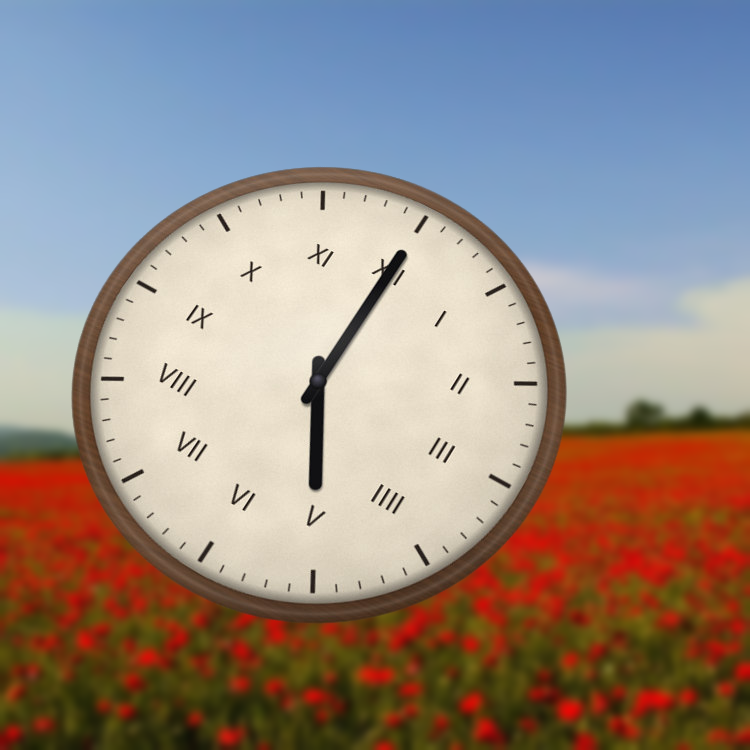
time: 5:00
